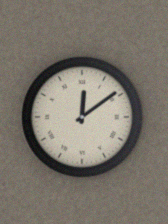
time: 12:09
